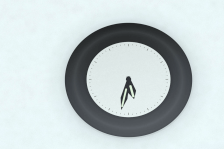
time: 5:32
